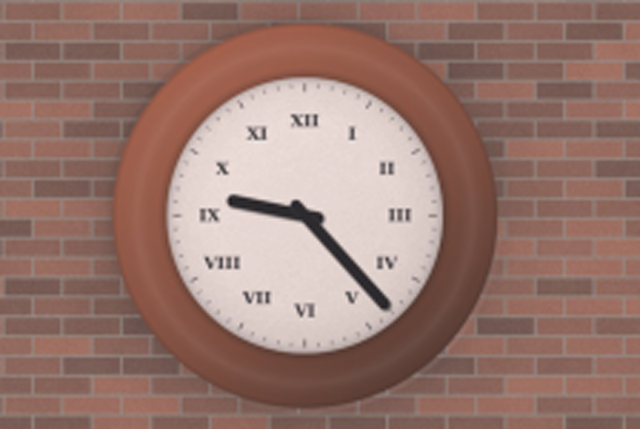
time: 9:23
